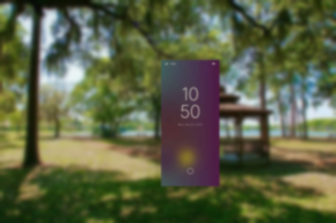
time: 10:50
